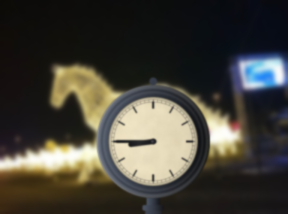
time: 8:45
